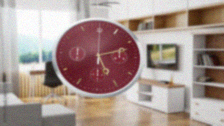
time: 5:12
